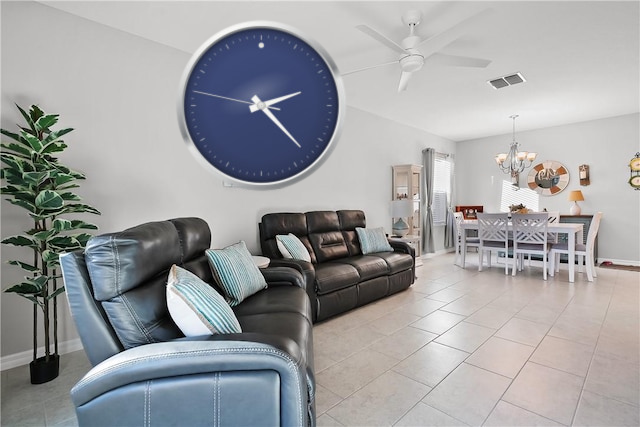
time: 2:22:47
